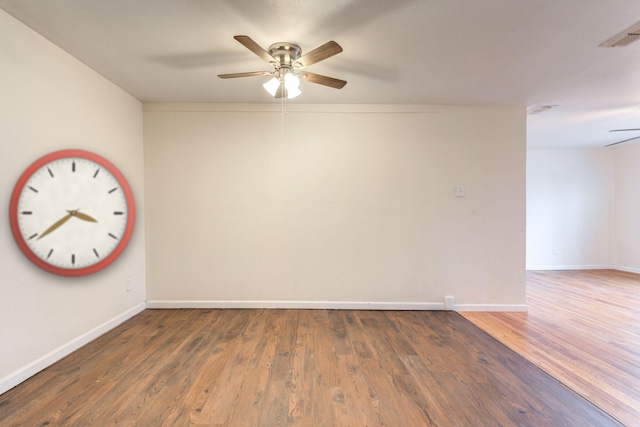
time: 3:39
